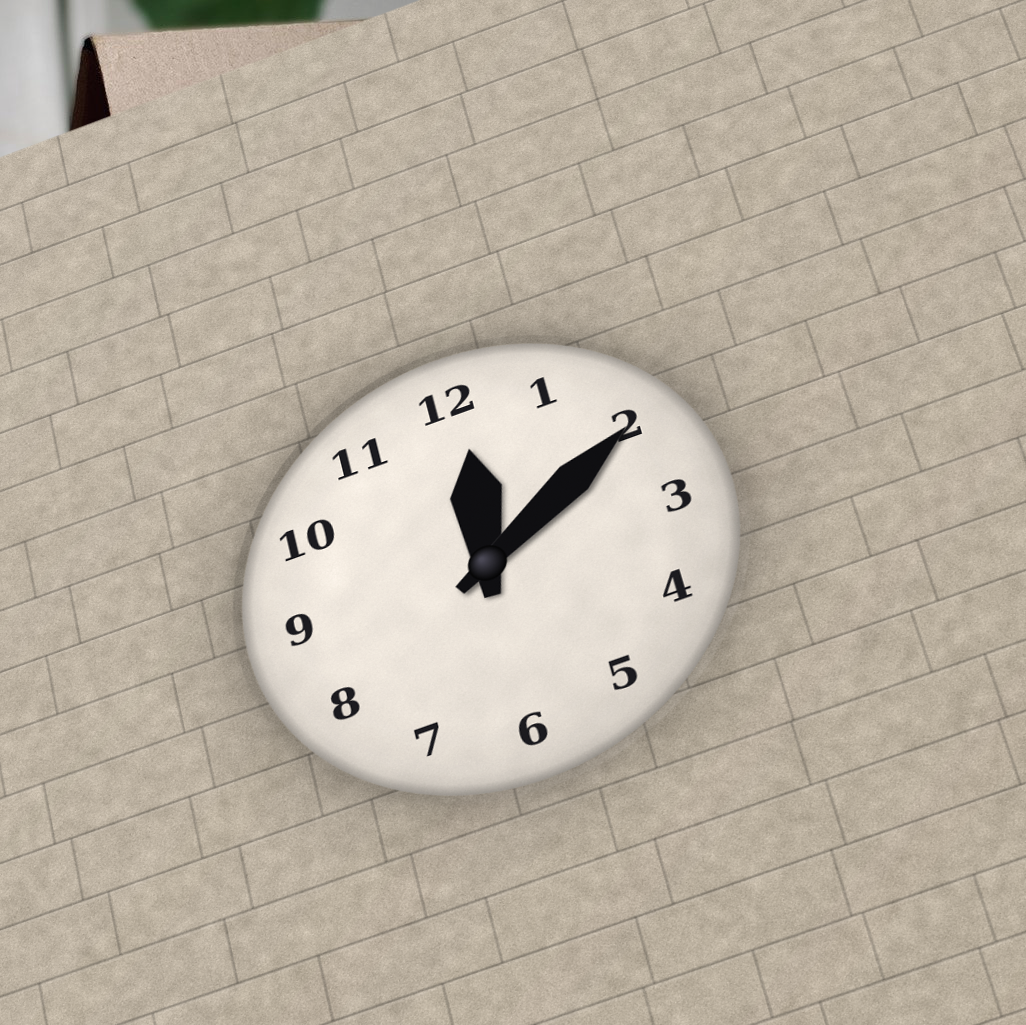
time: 12:10
